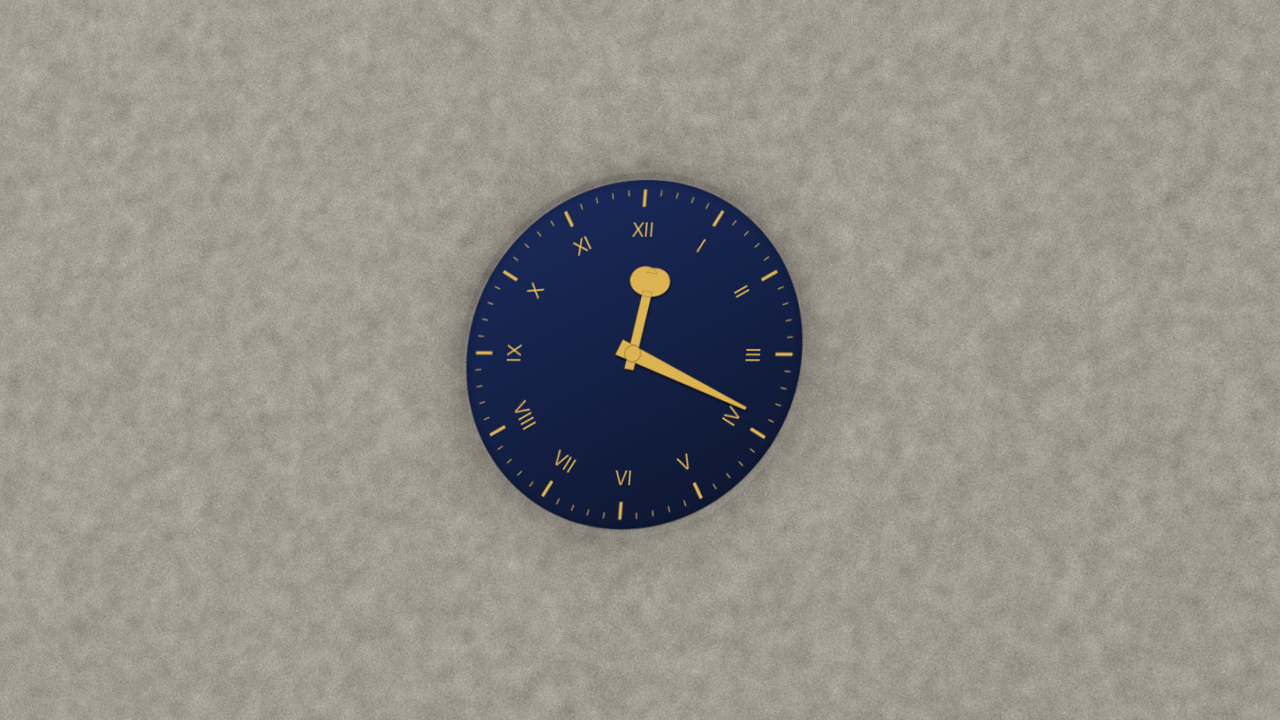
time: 12:19
